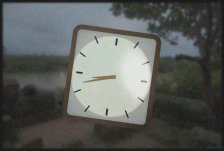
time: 8:42
